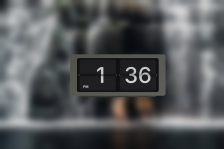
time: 1:36
